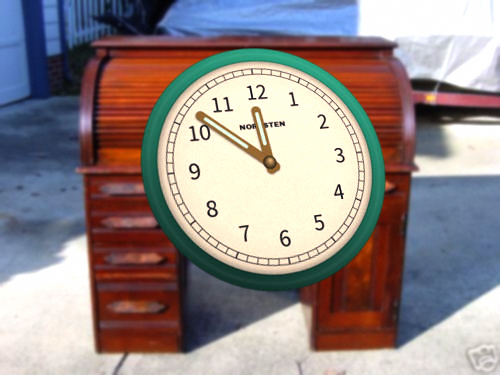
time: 11:52
